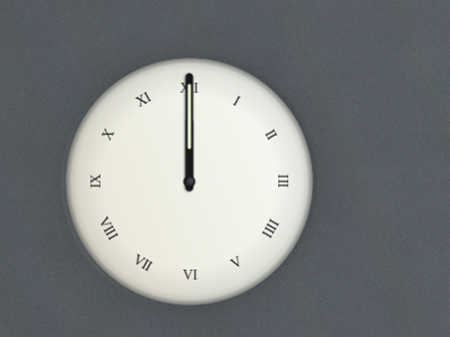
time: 12:00
